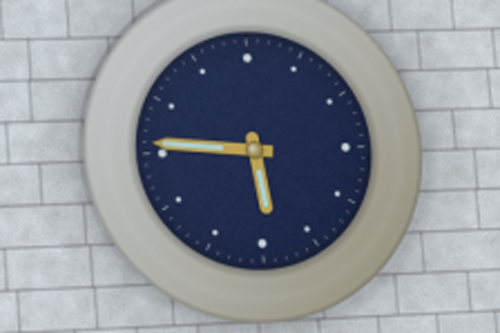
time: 5:46
